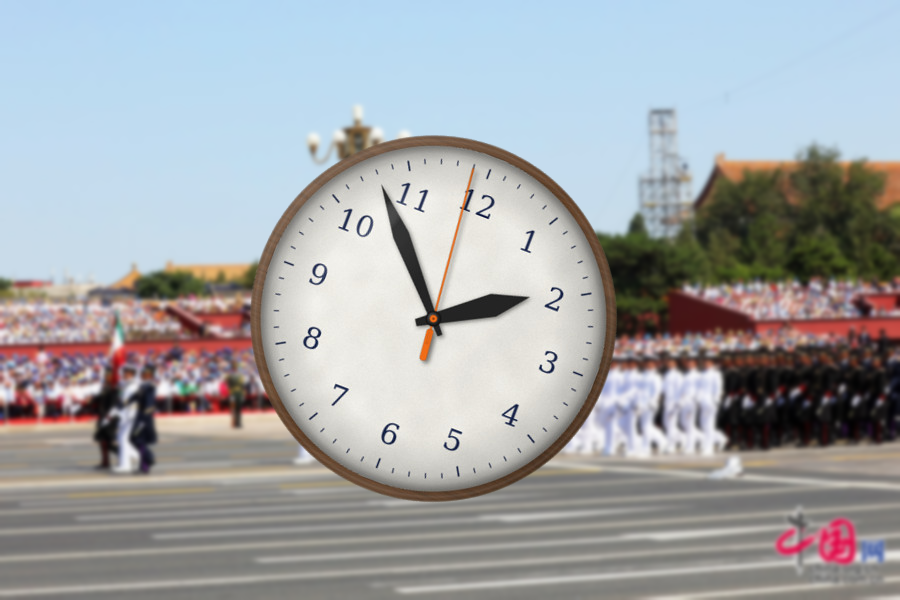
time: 1:52:59
